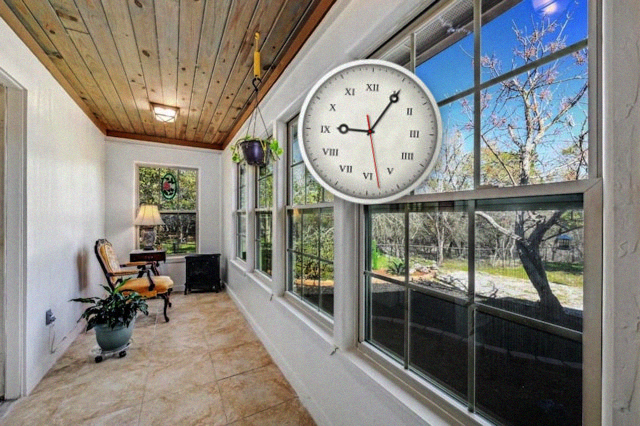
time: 9:05:28
